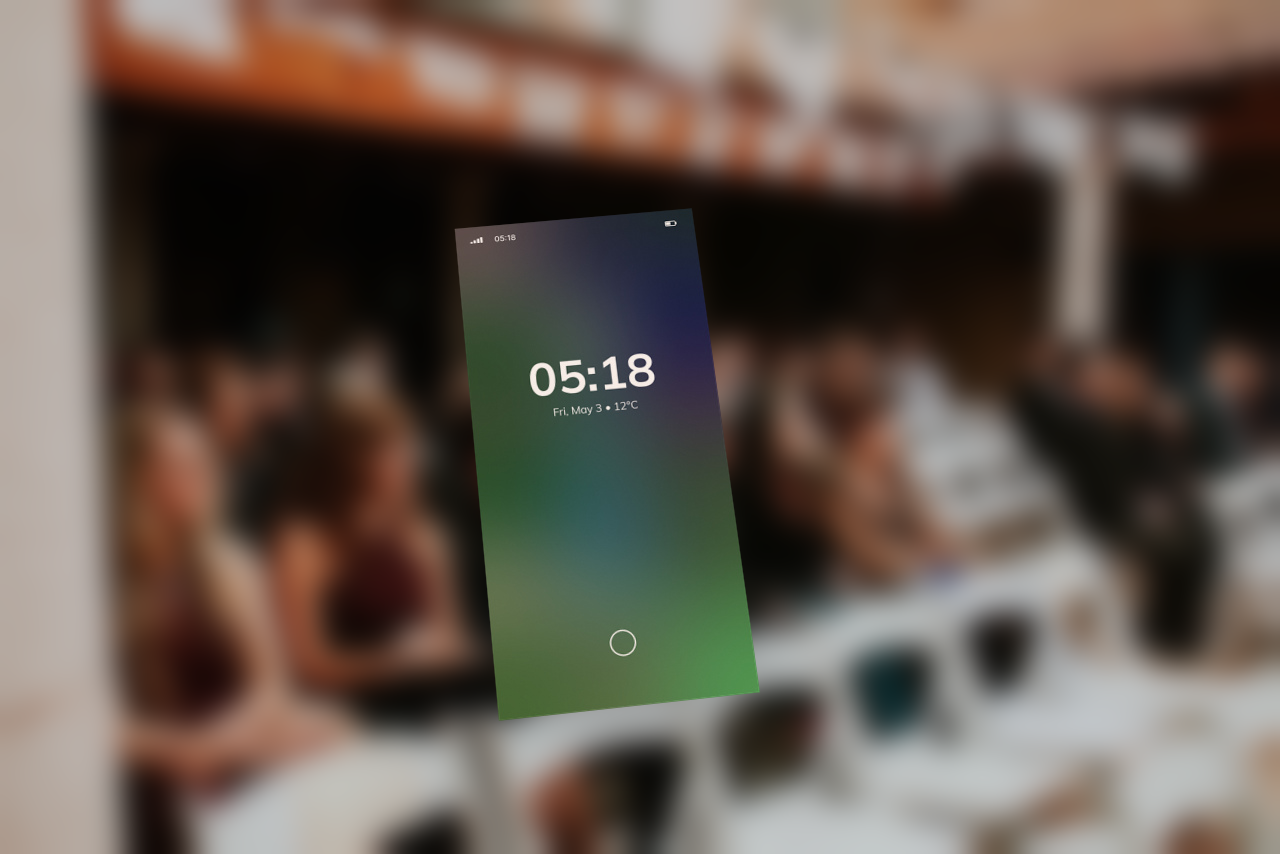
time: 5:18
